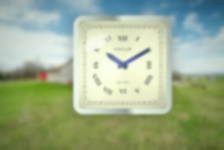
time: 10:10
